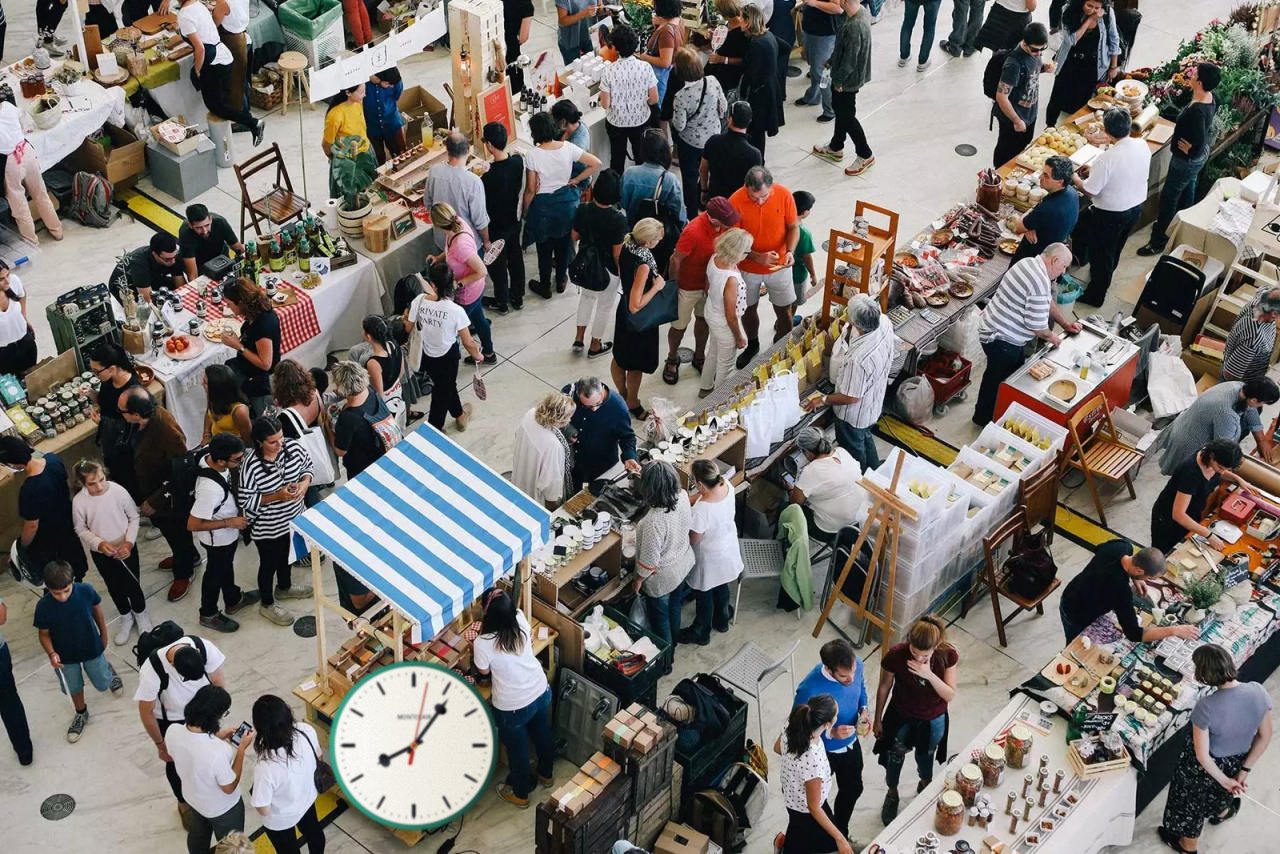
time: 8:06:02
